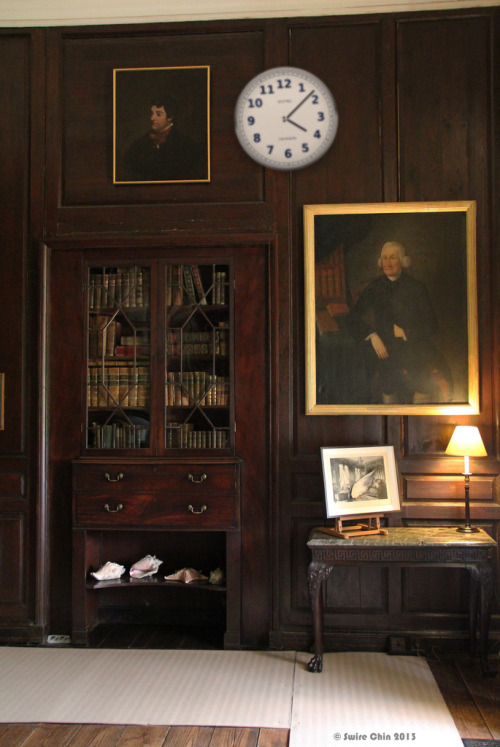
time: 4:08
